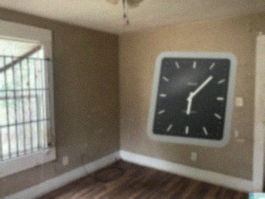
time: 6:07
